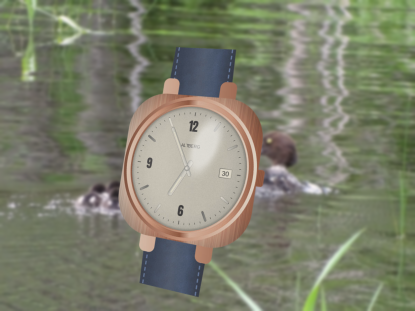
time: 6:55
